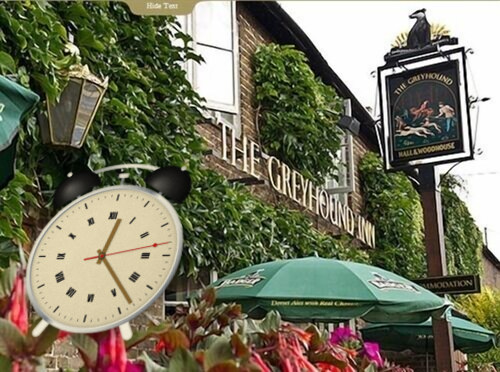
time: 12:23:13
